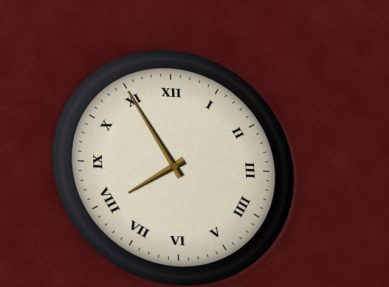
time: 7:55
